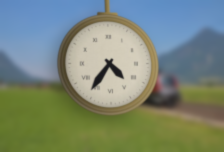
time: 4:36
